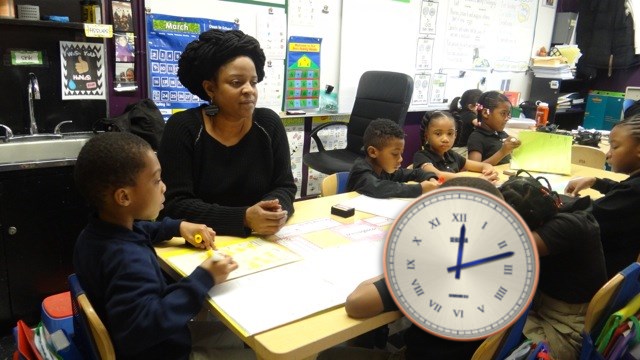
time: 12:12
